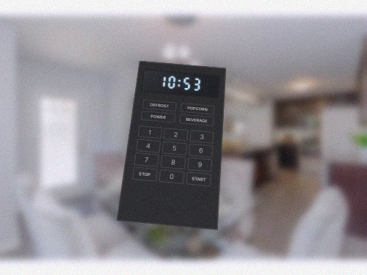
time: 10:53
